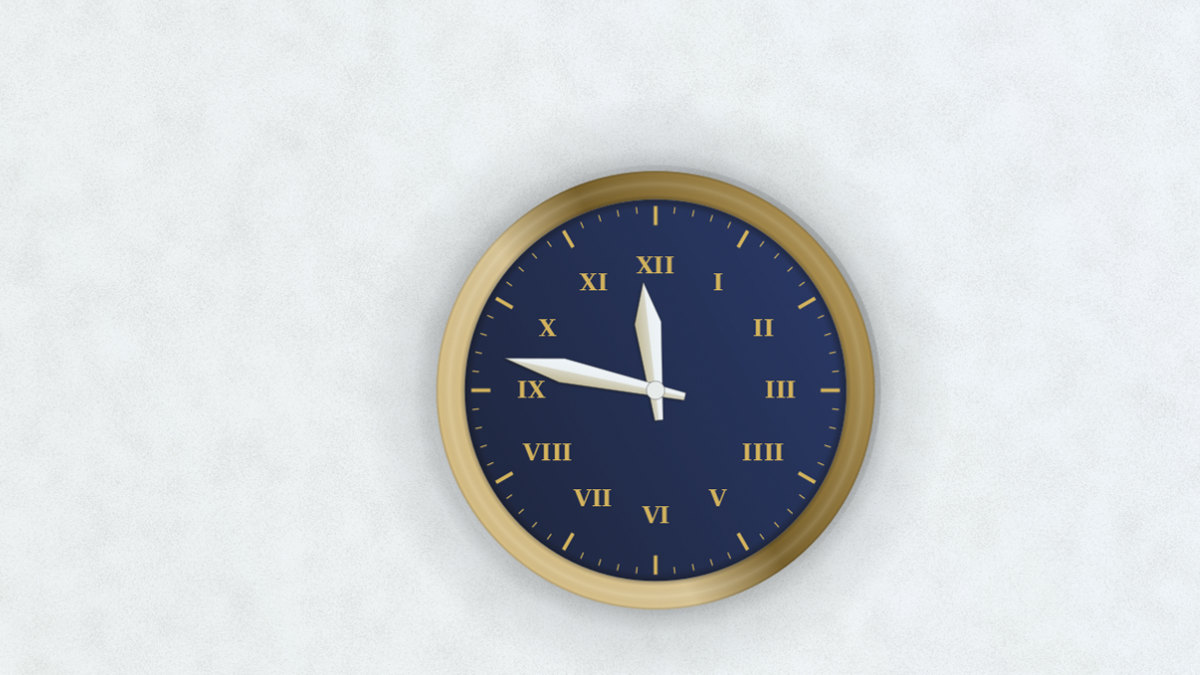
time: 11:47
